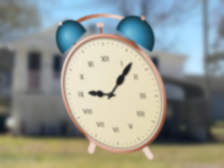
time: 9:07
